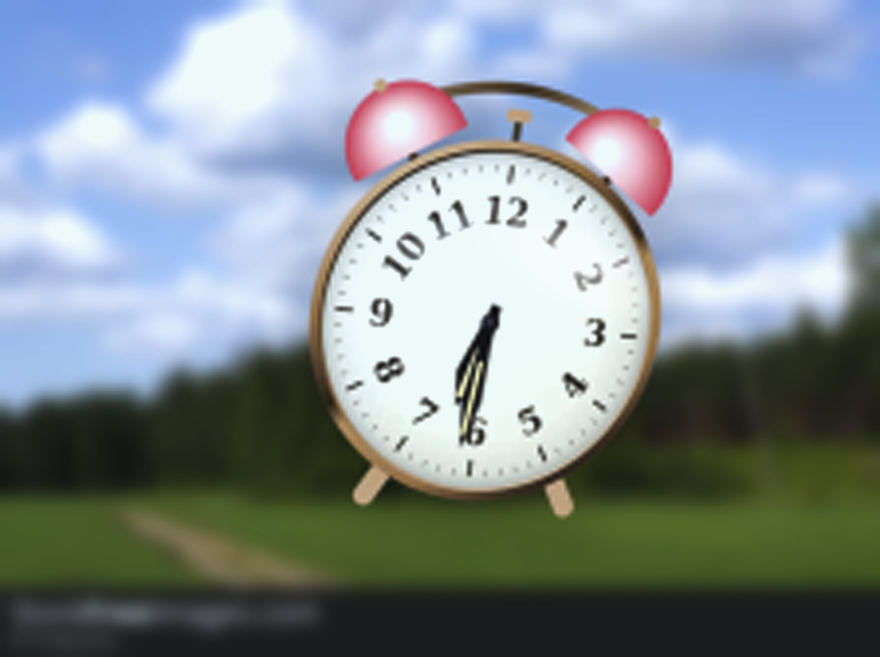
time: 6:31
